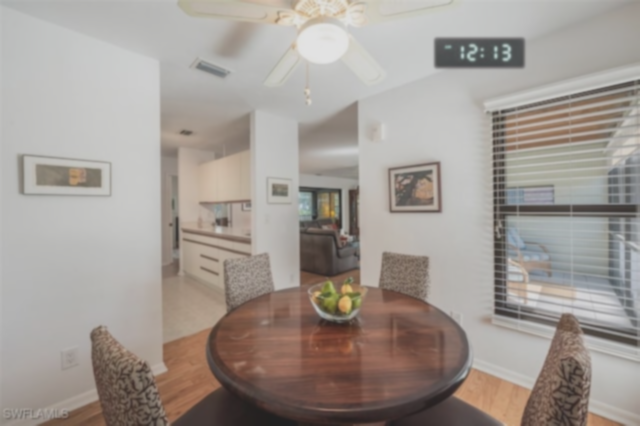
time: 12:13
